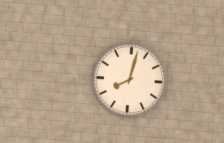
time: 8:02
